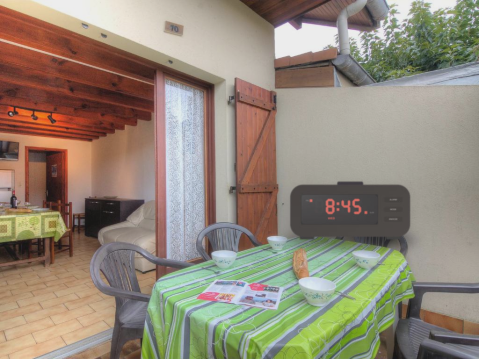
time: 8:45
